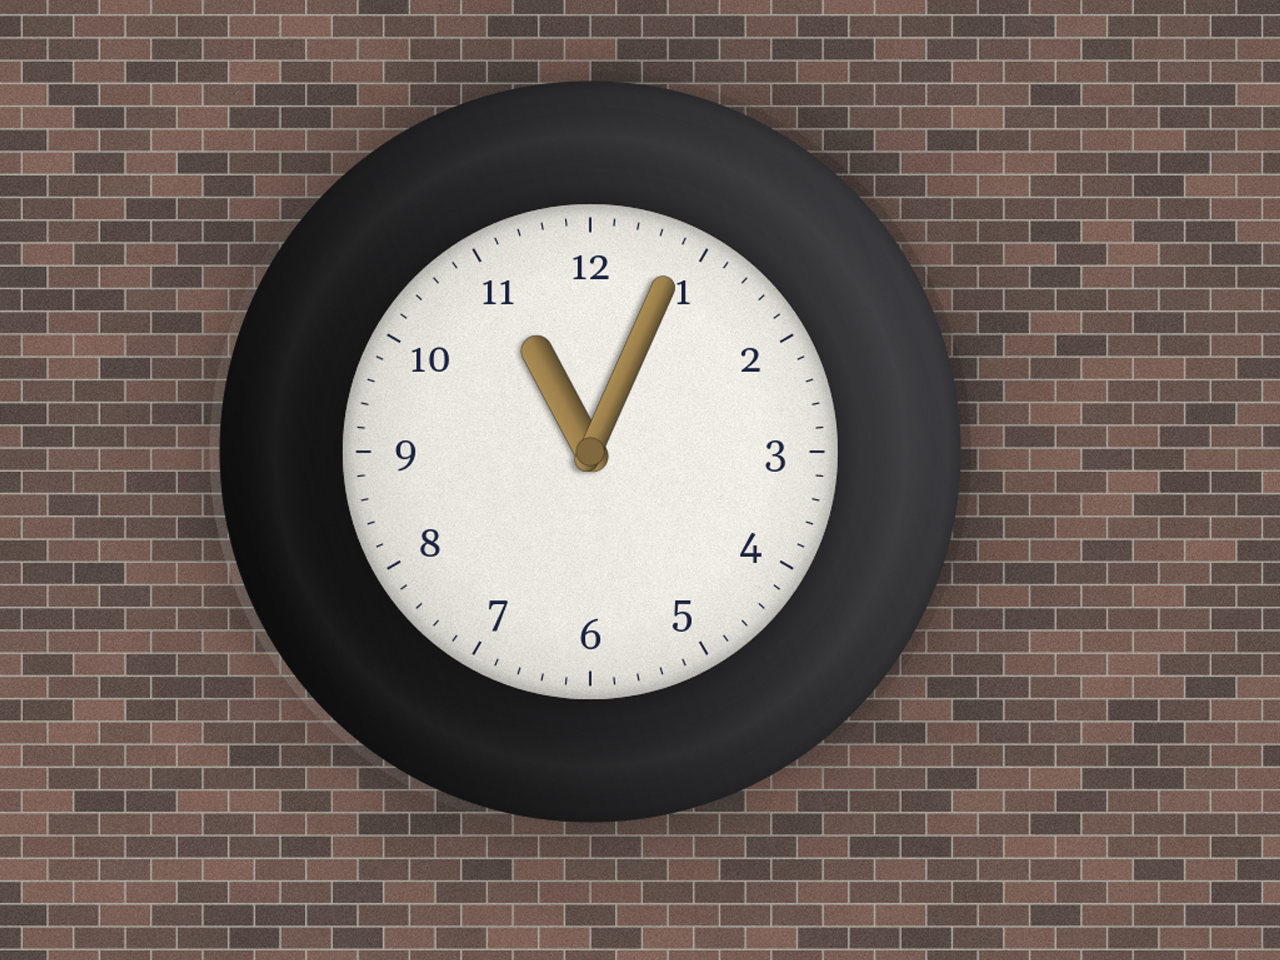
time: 11:04
